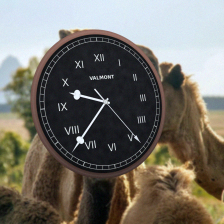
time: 9:37:24
